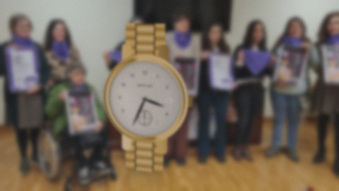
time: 3:34
